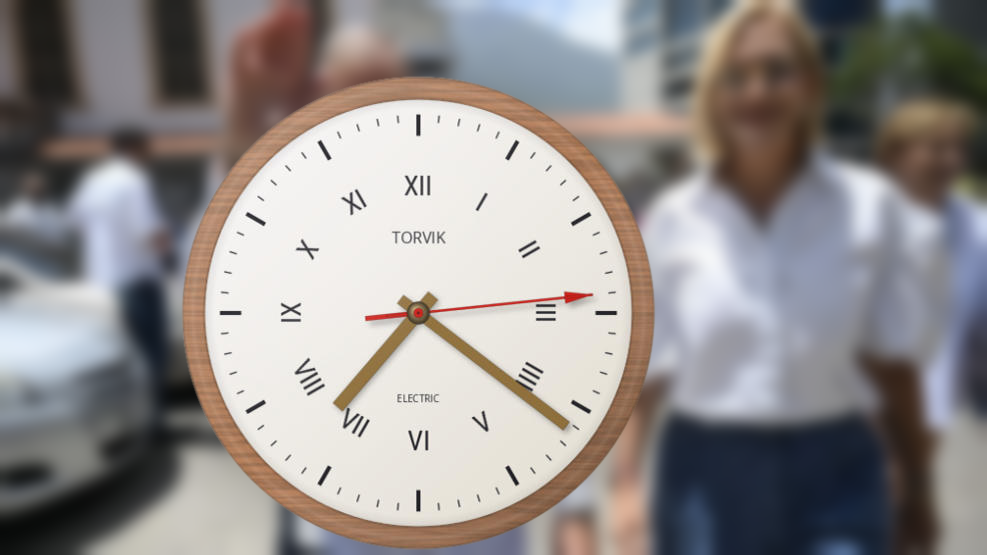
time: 7:21:14
